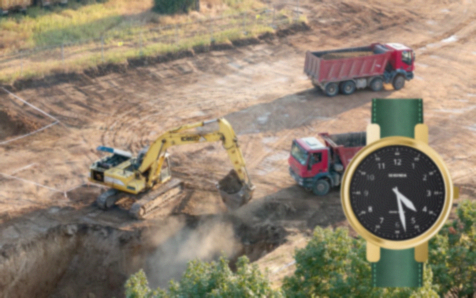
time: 4:28
